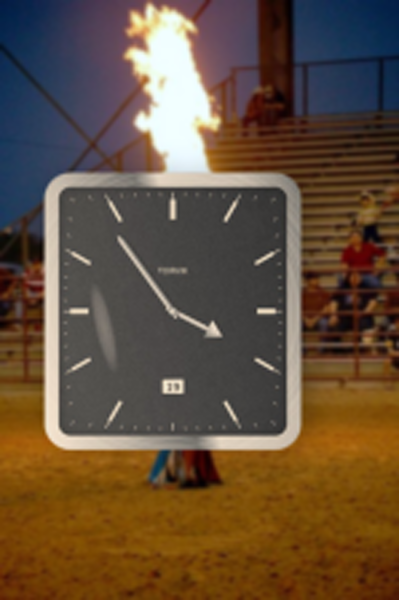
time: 3:54
